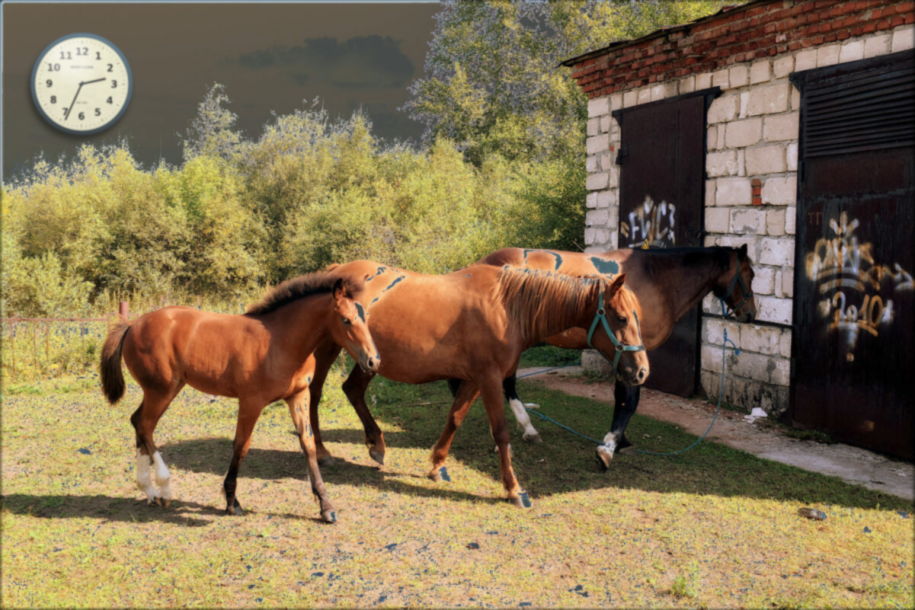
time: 2:34
